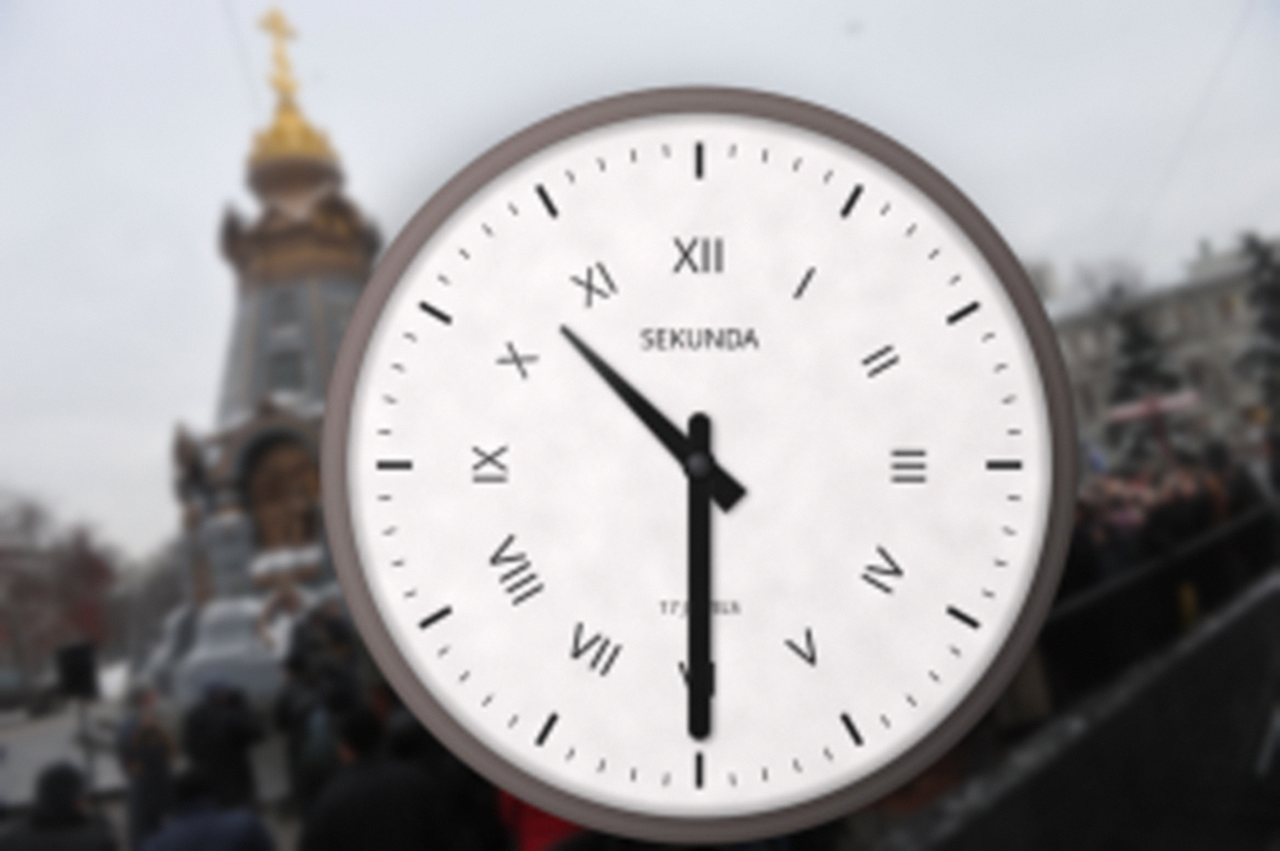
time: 10:30
